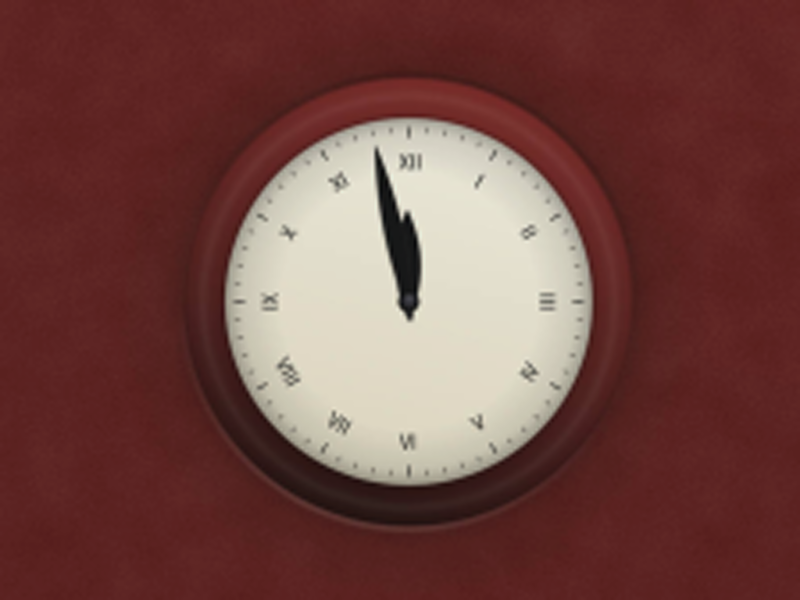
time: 11:58
